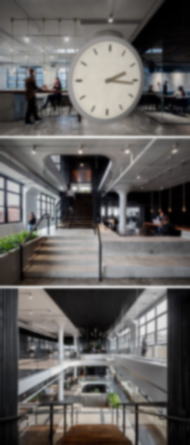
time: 2:16
